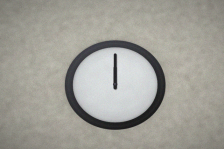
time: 12:00
